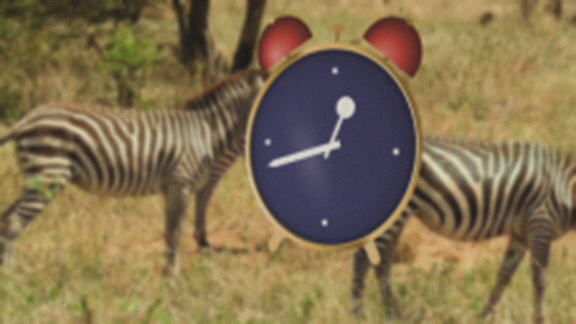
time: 12:42
